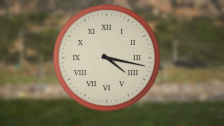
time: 4:17
